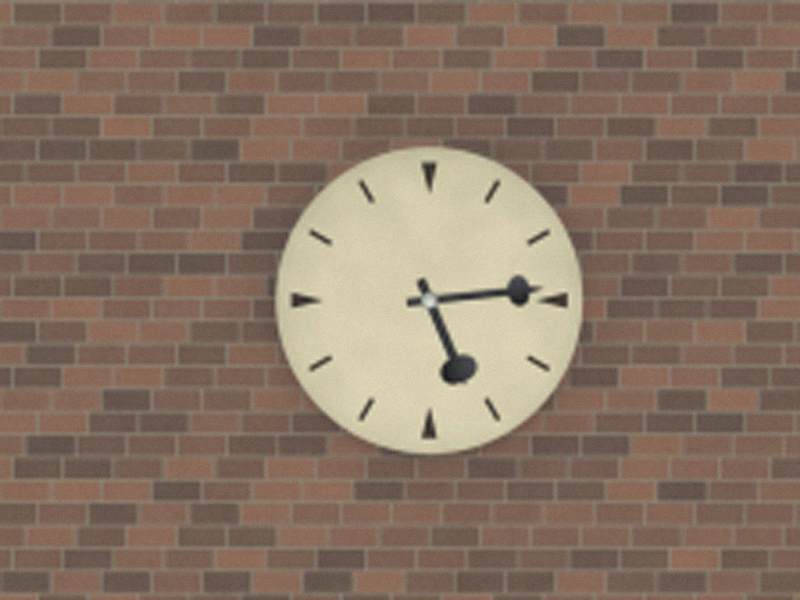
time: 5:14
